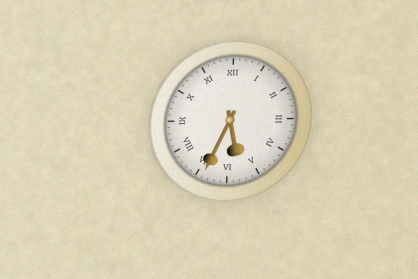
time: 5:34
